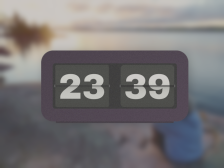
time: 23:39
